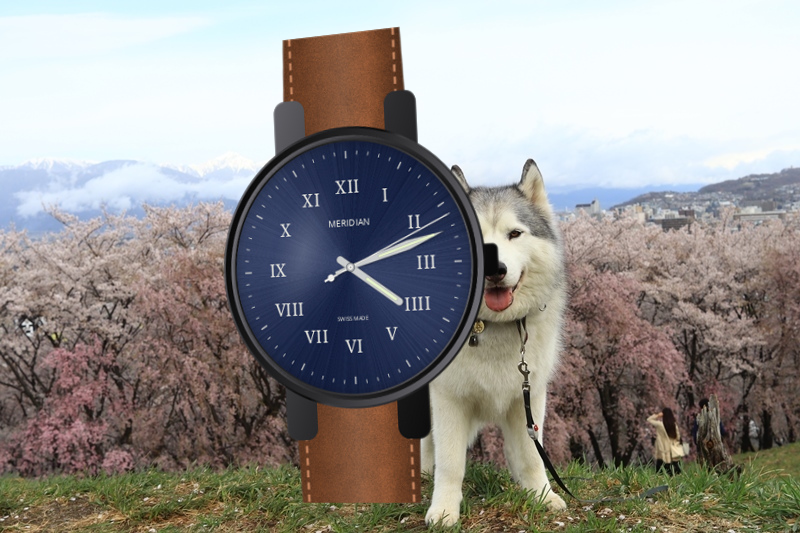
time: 4:12:11
